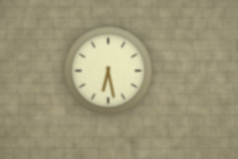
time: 6:28
